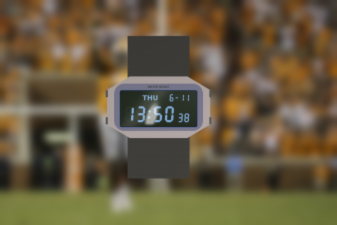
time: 13:50:38
